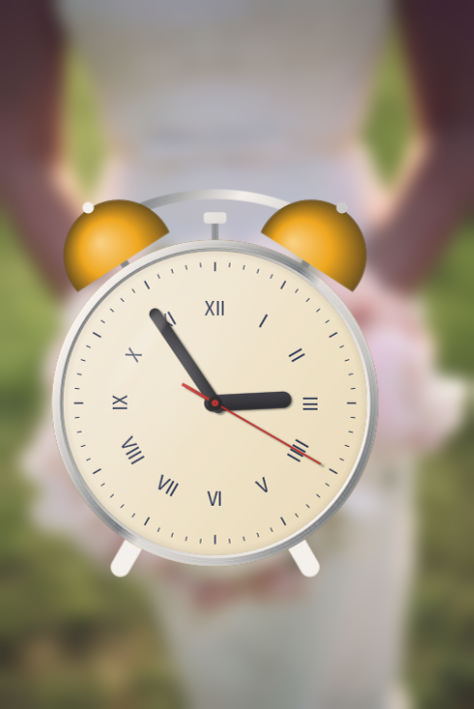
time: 2:54:20
